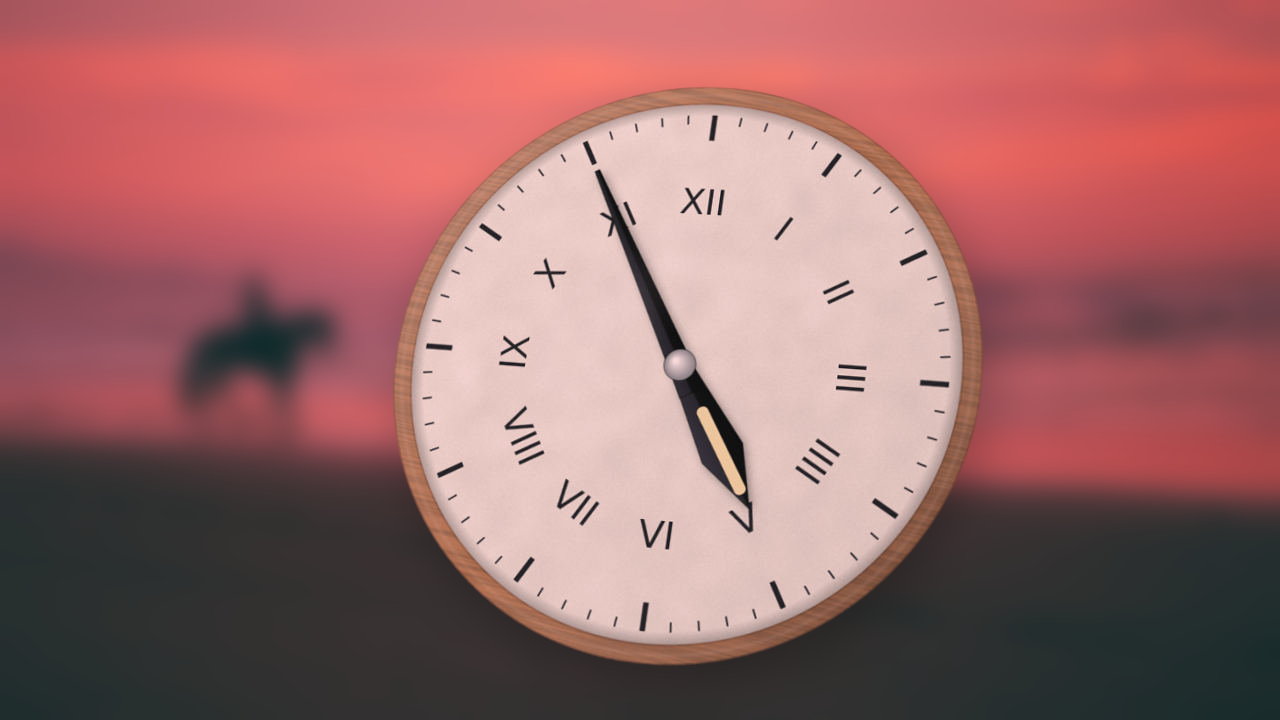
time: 4:55
